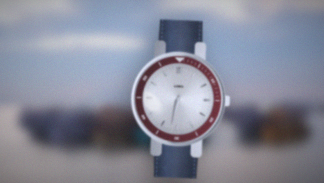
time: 6:32
